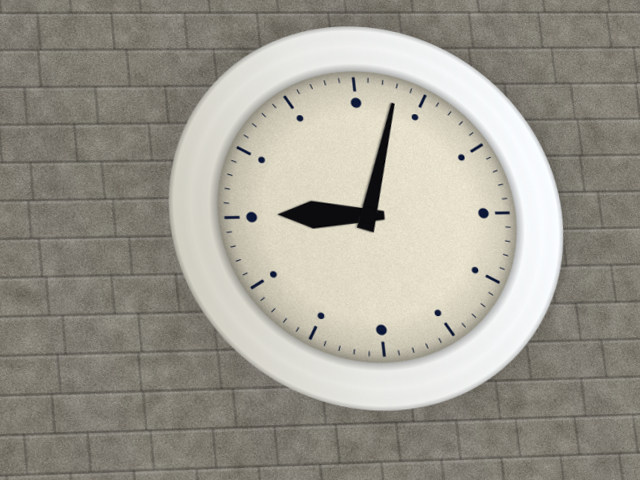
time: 9:03
